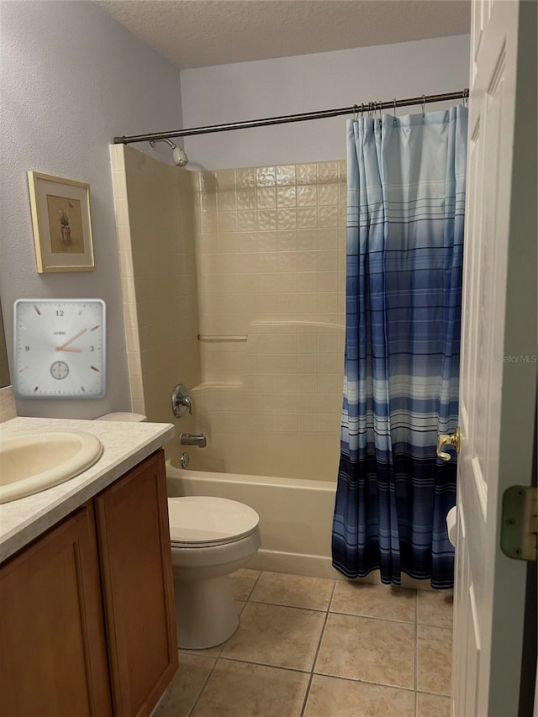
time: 3:09
